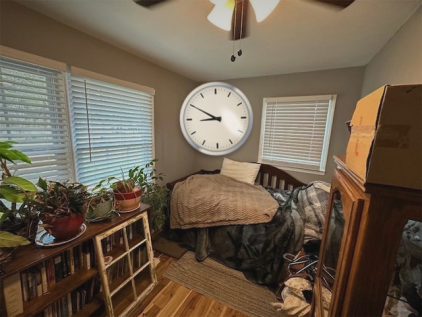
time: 8:50
